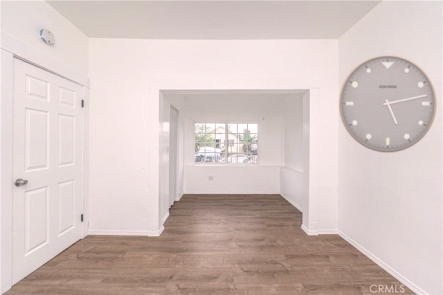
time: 5:13
